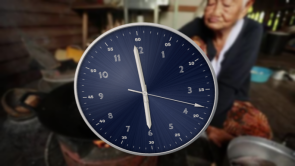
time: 5:59:18
